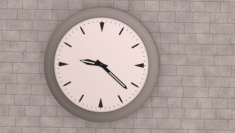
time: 9:22
